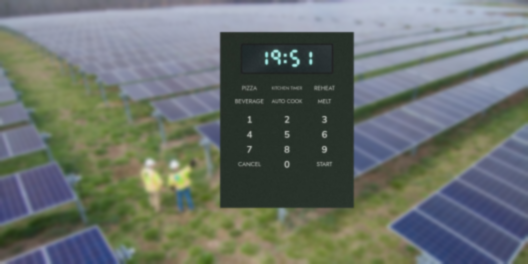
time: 19:51
